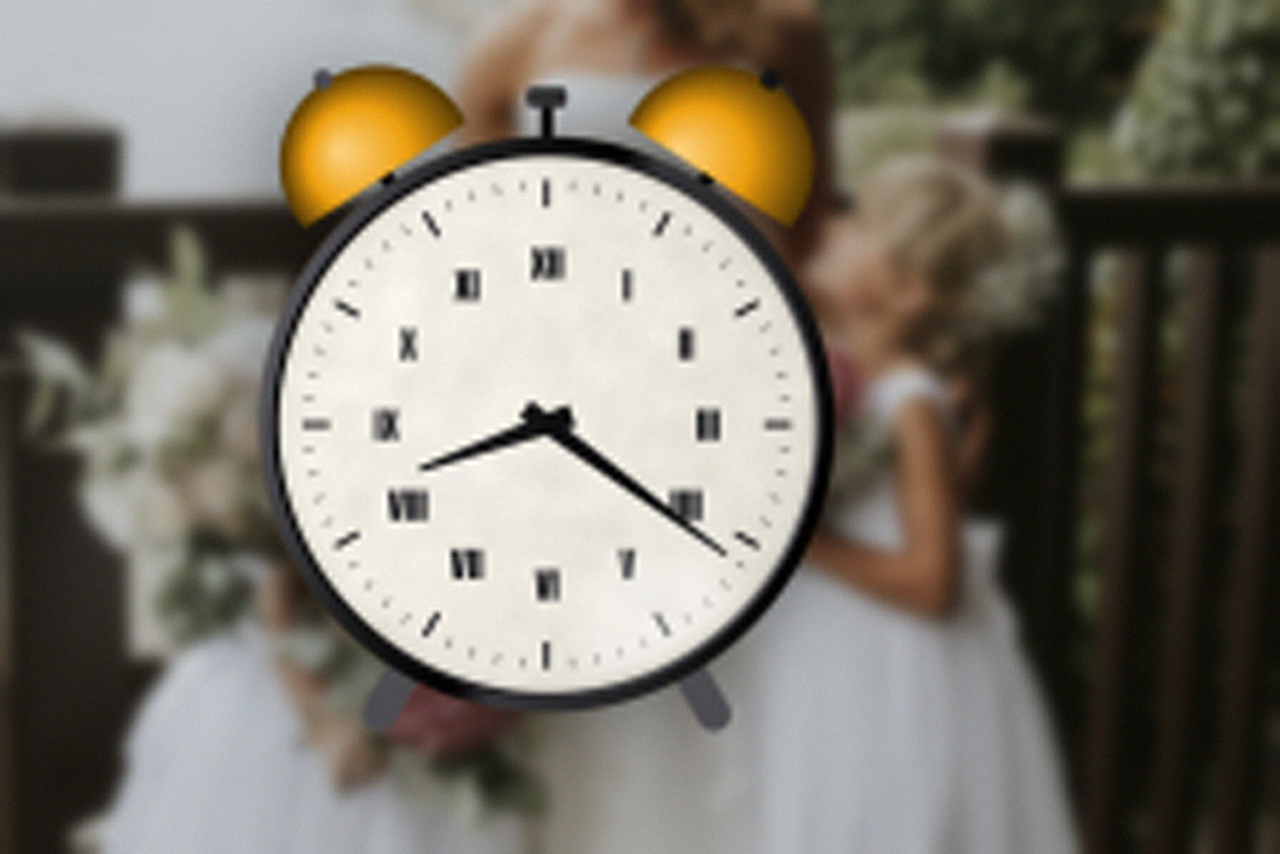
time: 8:21
